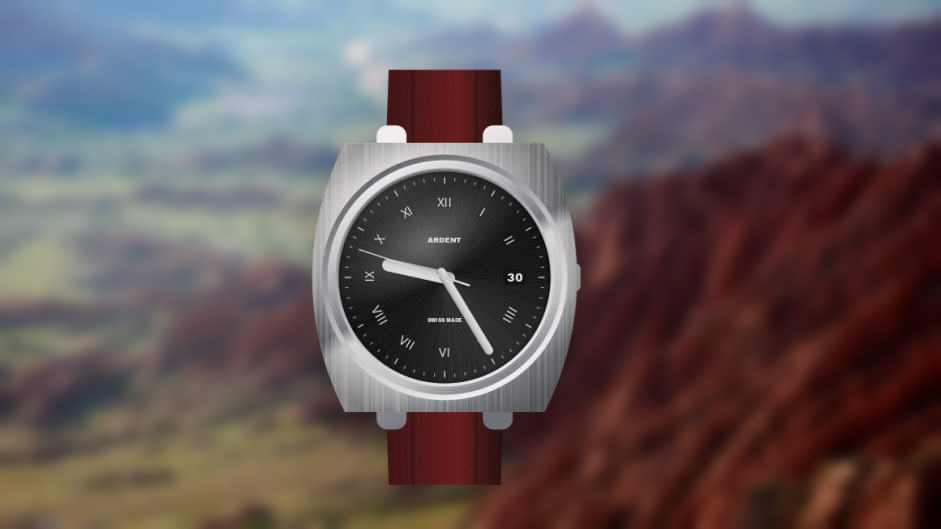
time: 9:24:48
